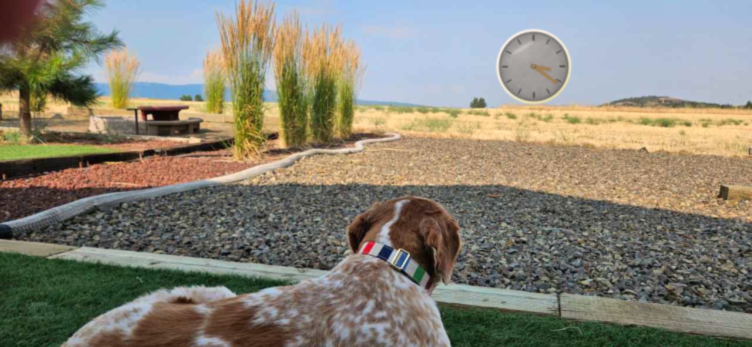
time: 3:21
